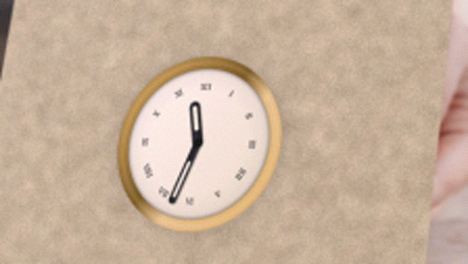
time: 11:33
